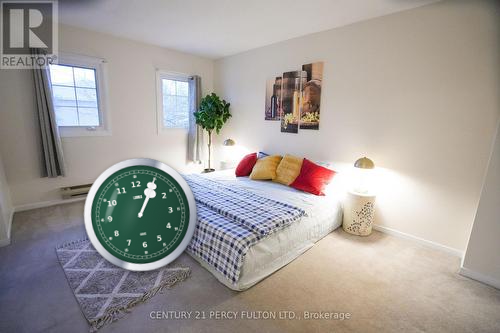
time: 1:05
